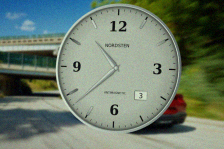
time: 10:38
